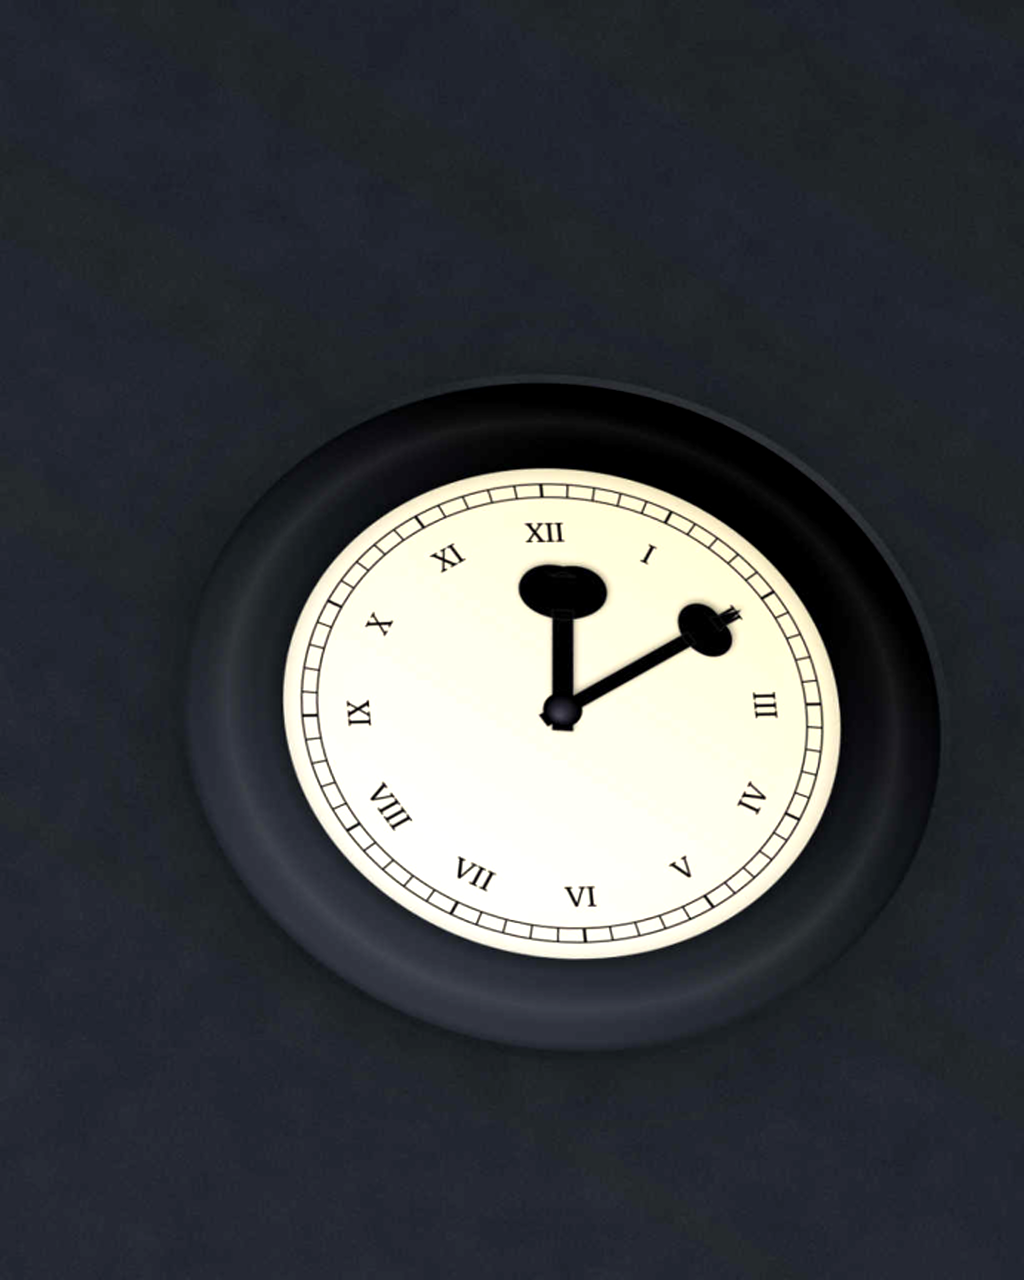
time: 12:10
